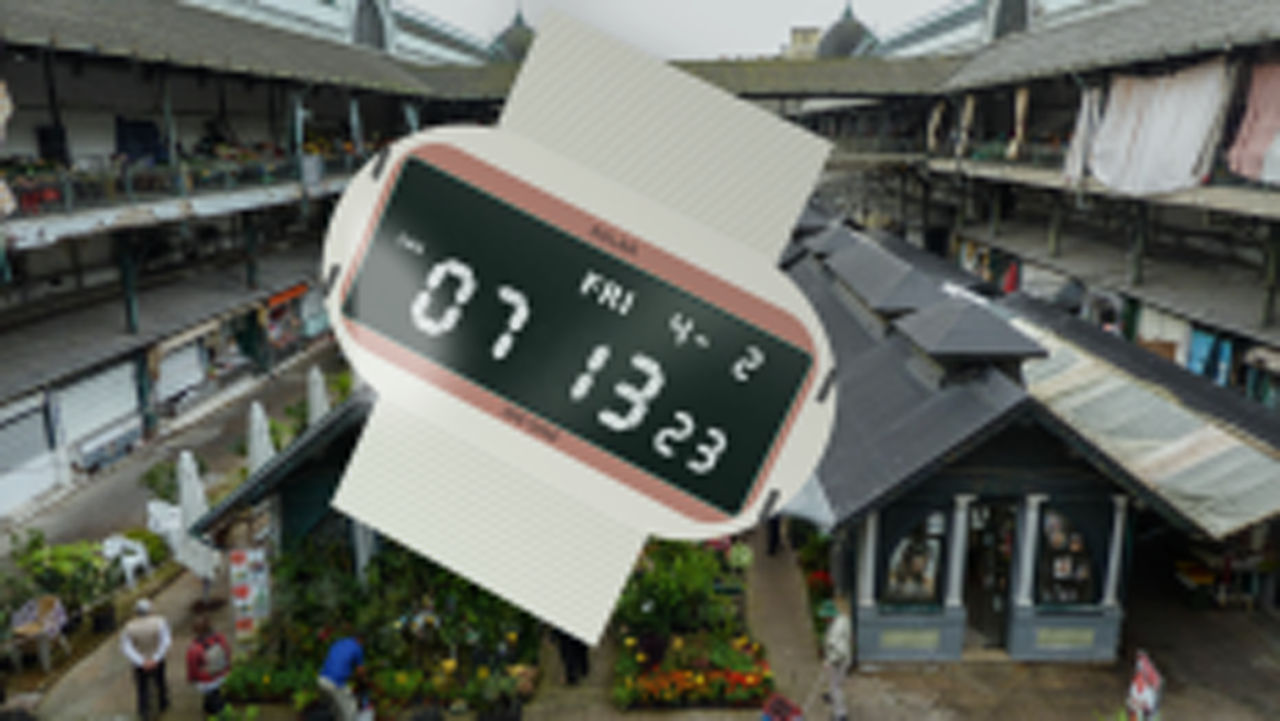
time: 7:13:23
